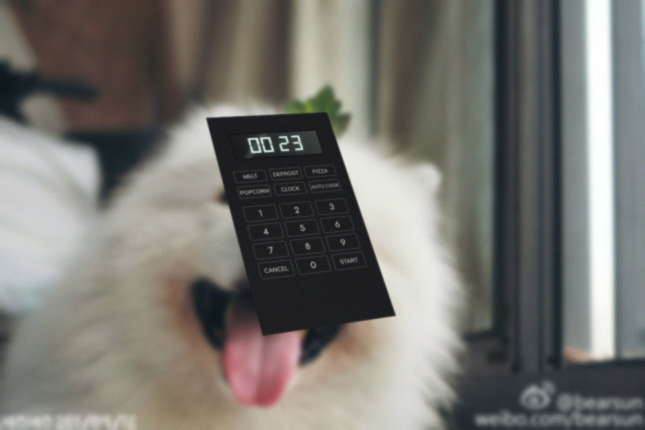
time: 0:23
